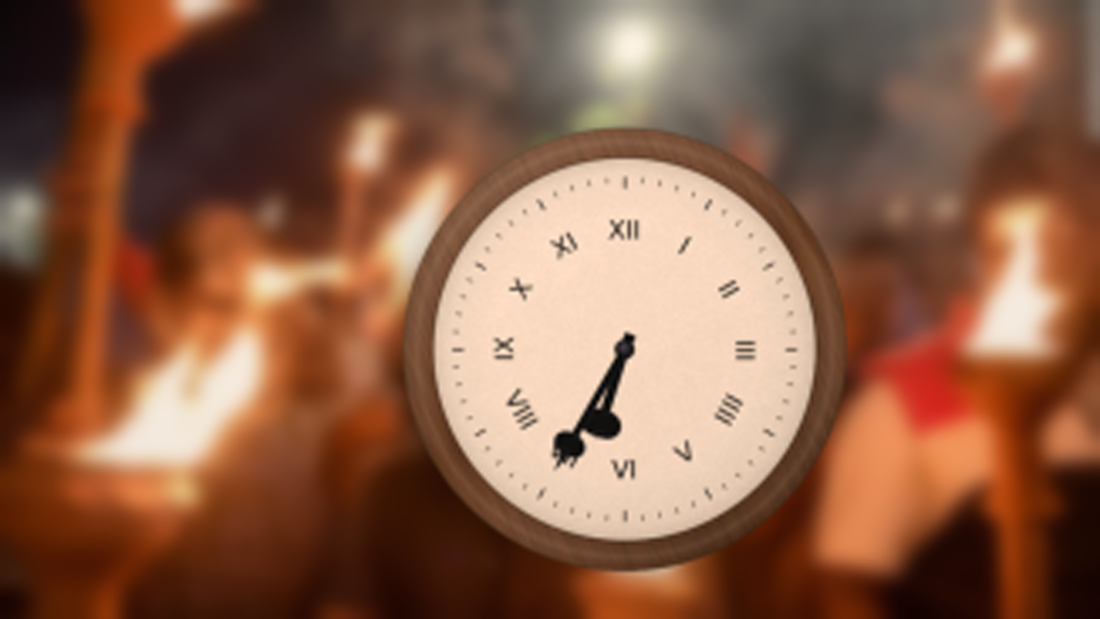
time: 6:35
